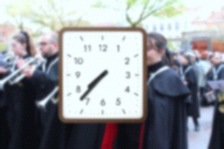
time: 7:37
